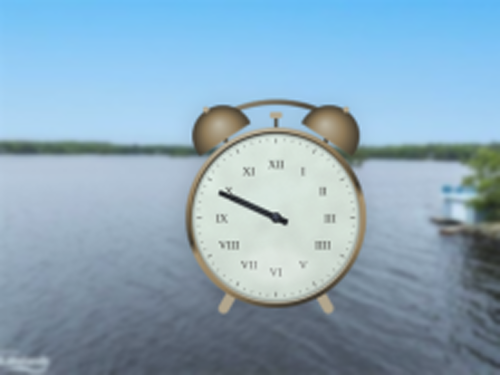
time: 9:49
